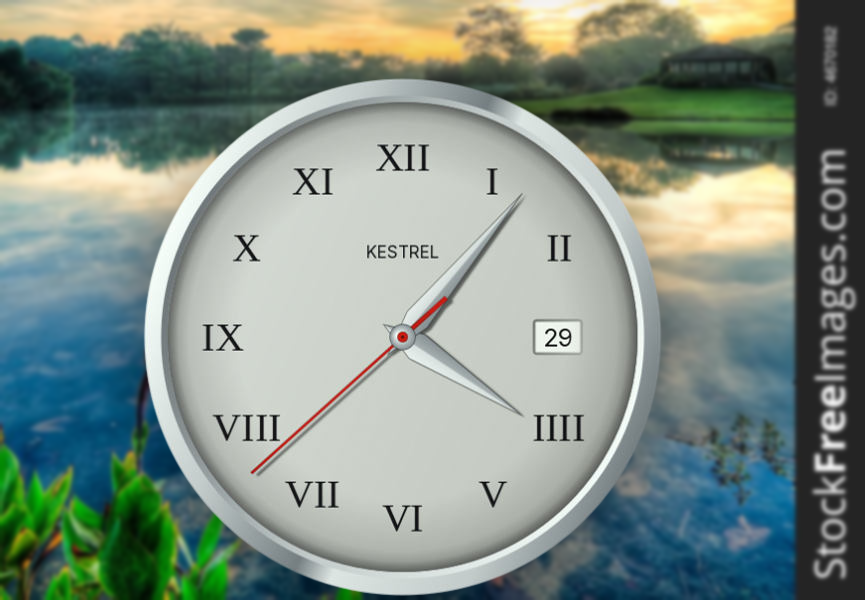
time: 4:06:38
